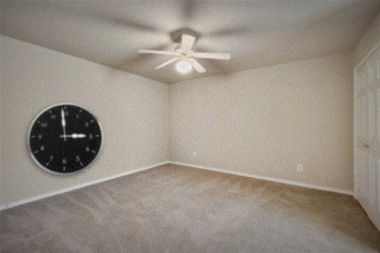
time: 2:59
